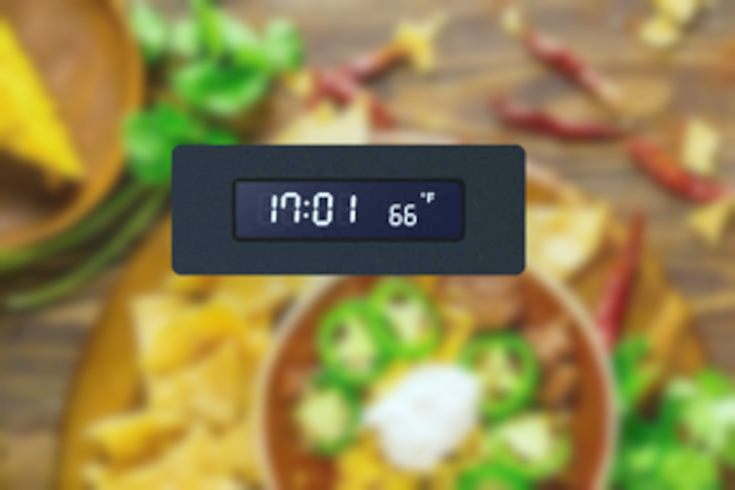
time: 17:01
